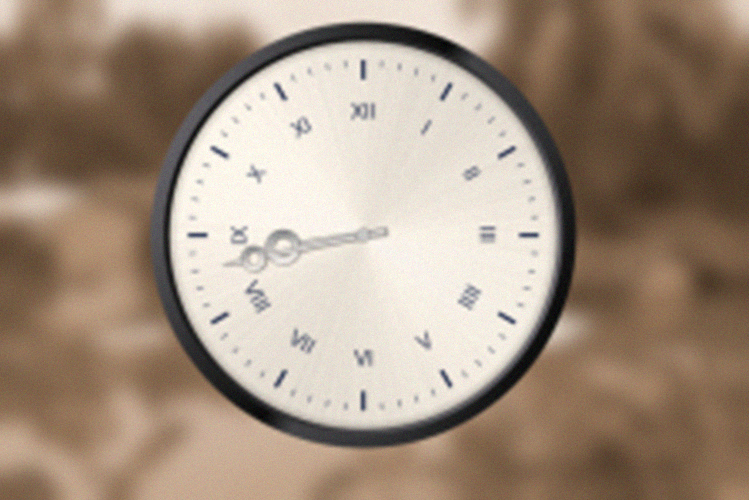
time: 8:43
